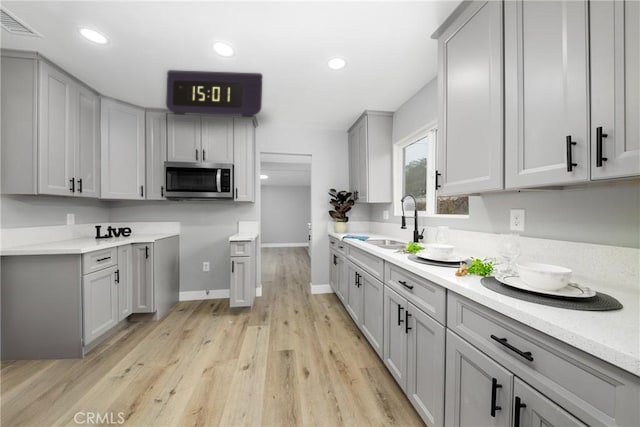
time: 15:01
